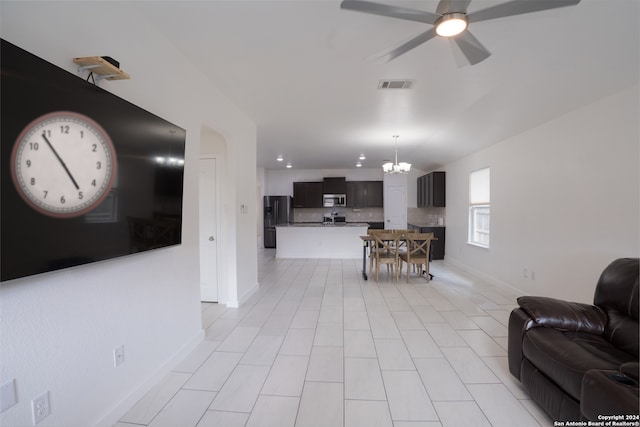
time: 4:54
